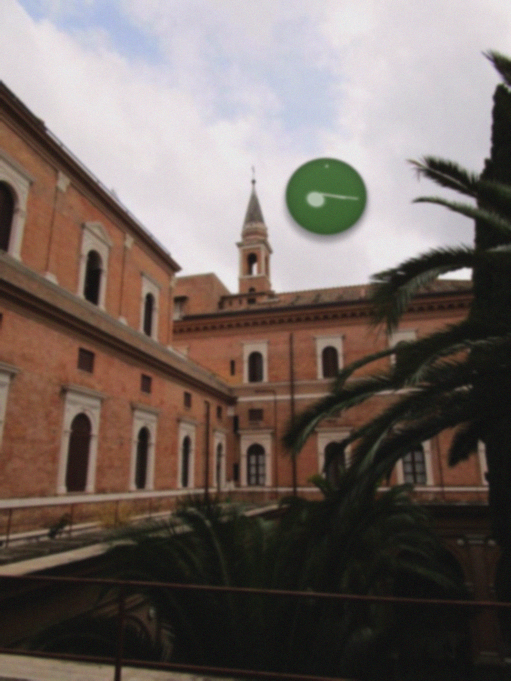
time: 3:16
